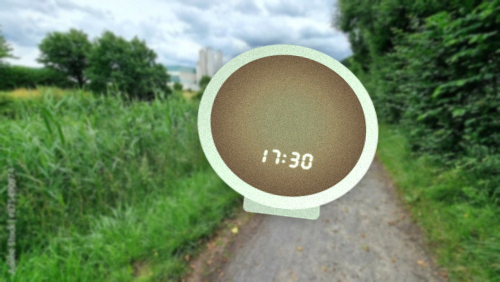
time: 17:30
